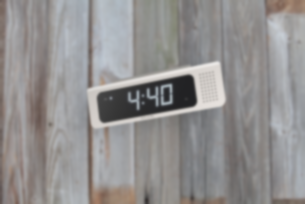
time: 4:40
